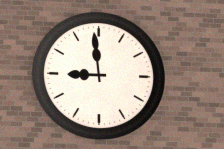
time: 8:59
